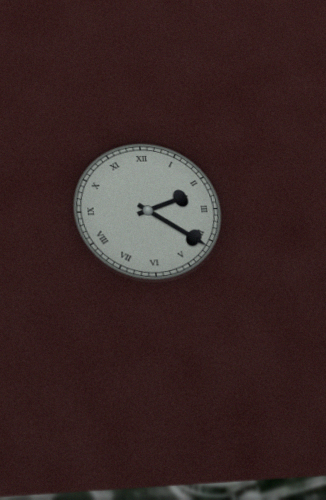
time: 2:21
